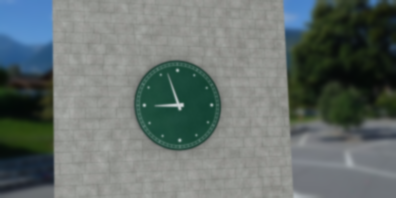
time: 8:57
